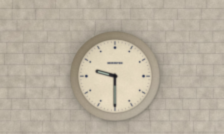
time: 9:30
